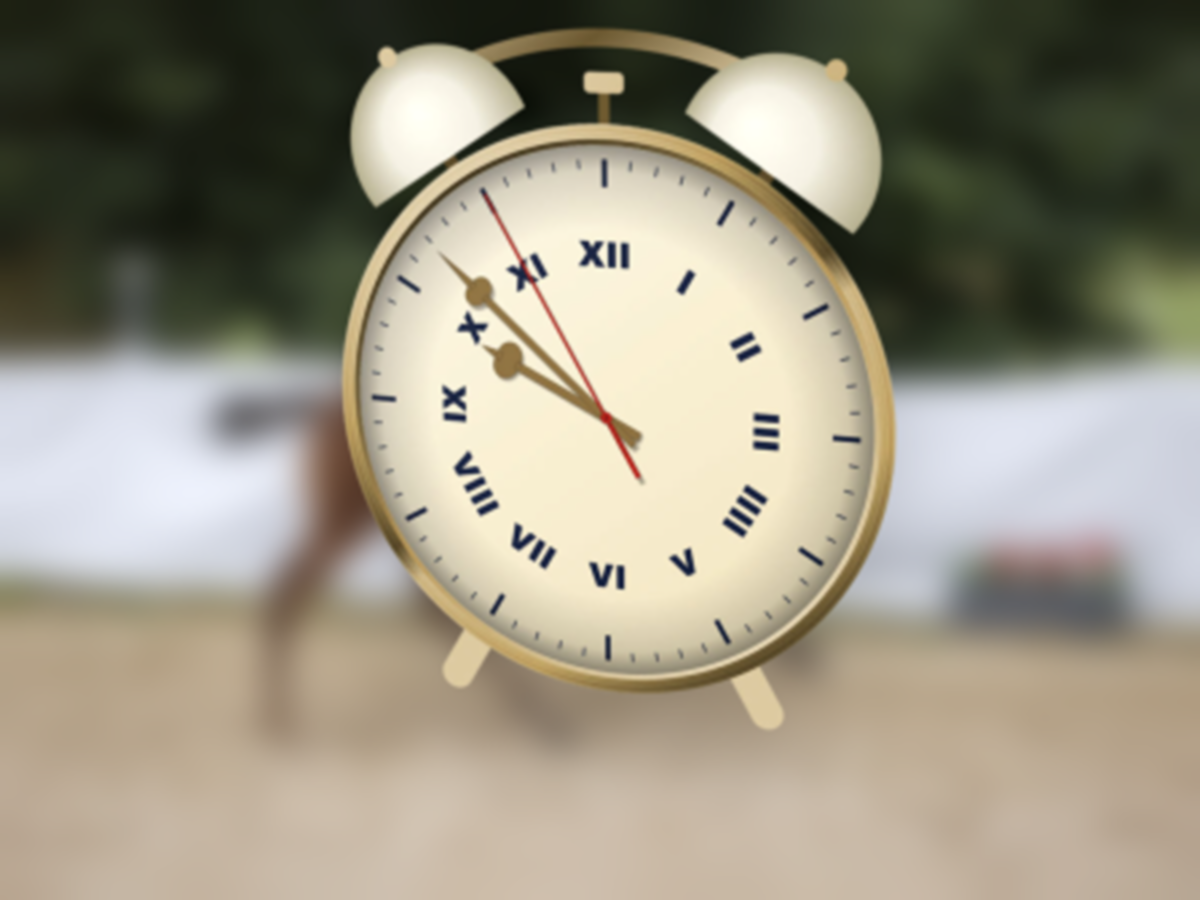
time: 9:51:55
